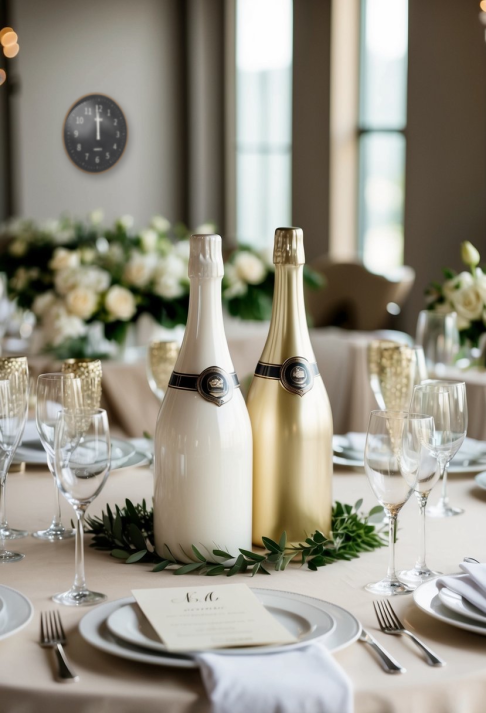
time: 11:59
